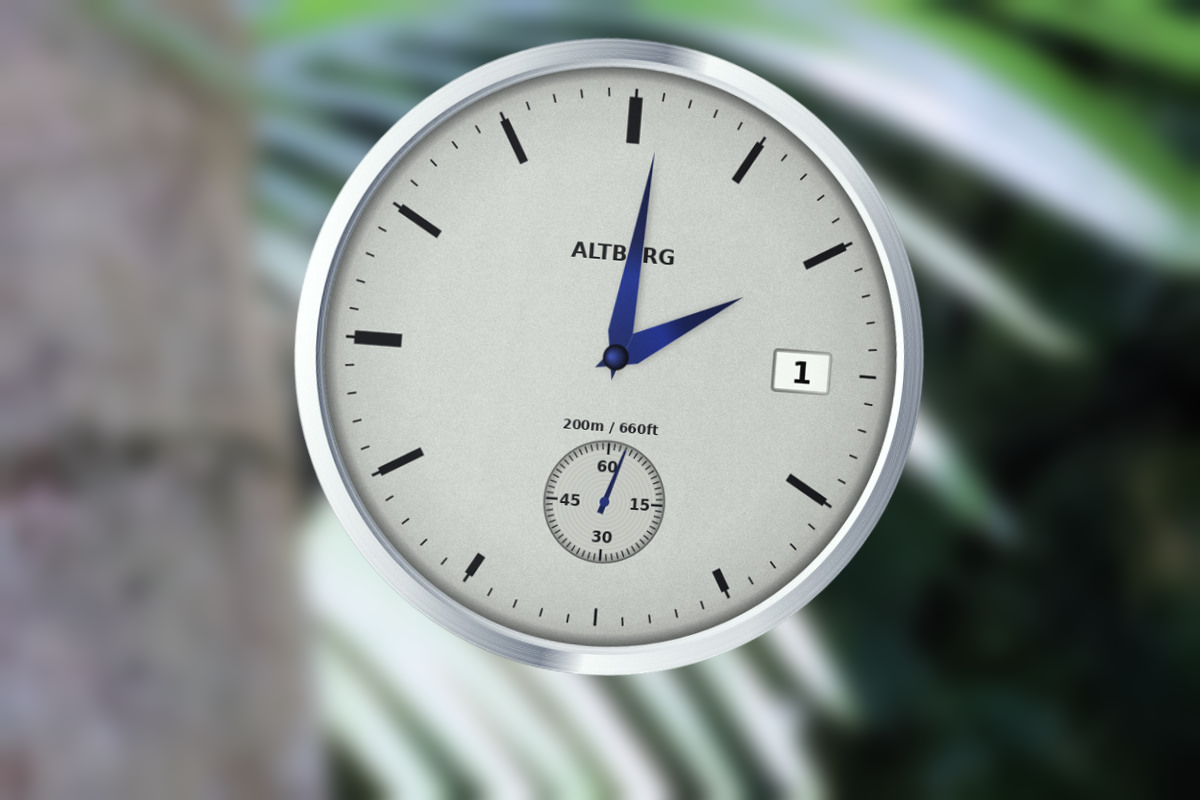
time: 2:01:03
